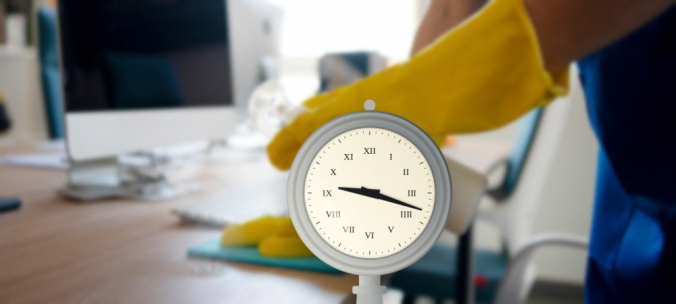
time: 9:18
